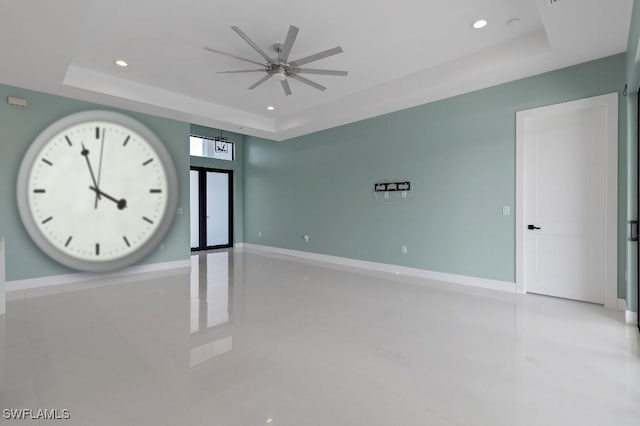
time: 3:57:01
